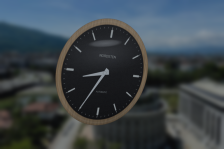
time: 8:35
